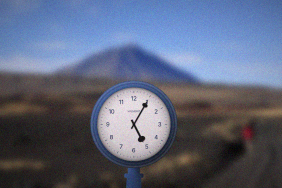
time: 5:05
